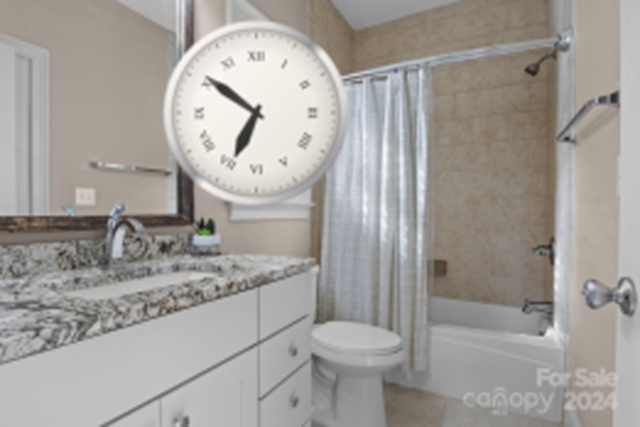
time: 6:51
